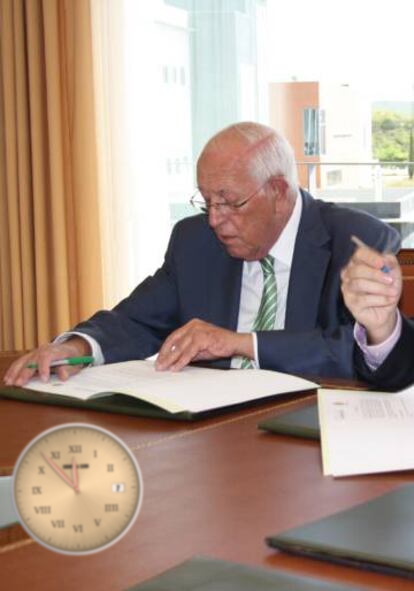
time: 11:53
